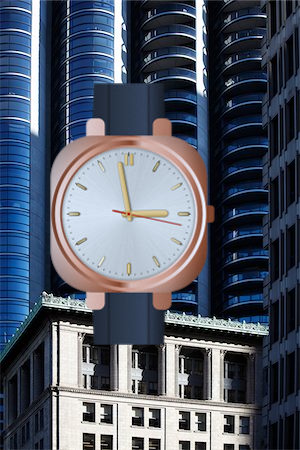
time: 2:58:17
